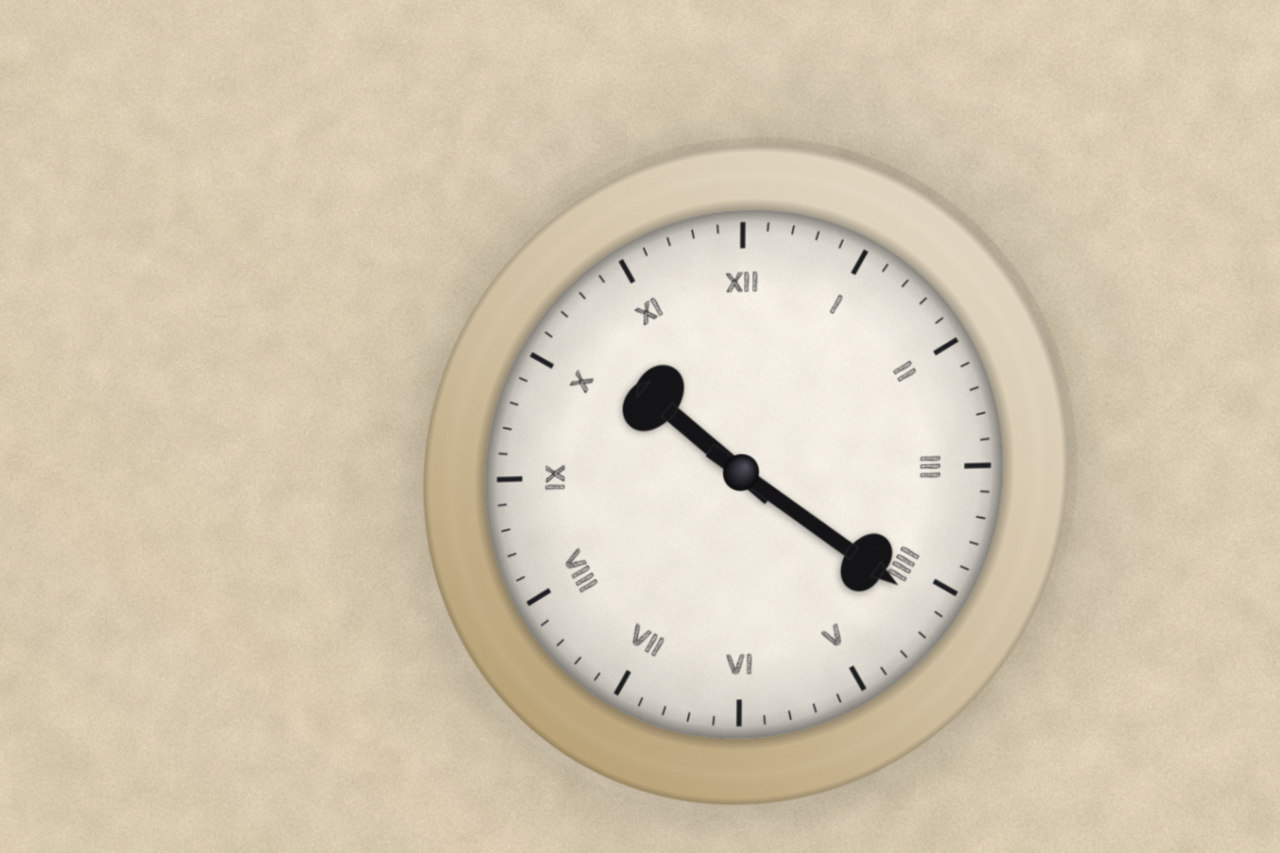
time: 10:21
